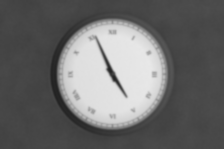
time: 4:56
